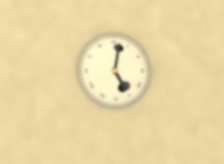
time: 5:02
